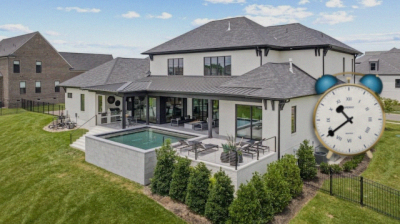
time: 10:39
